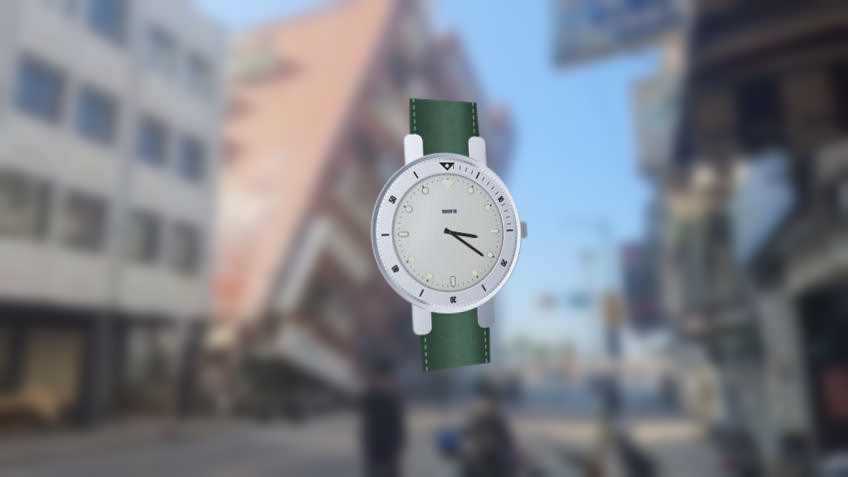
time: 3:21
